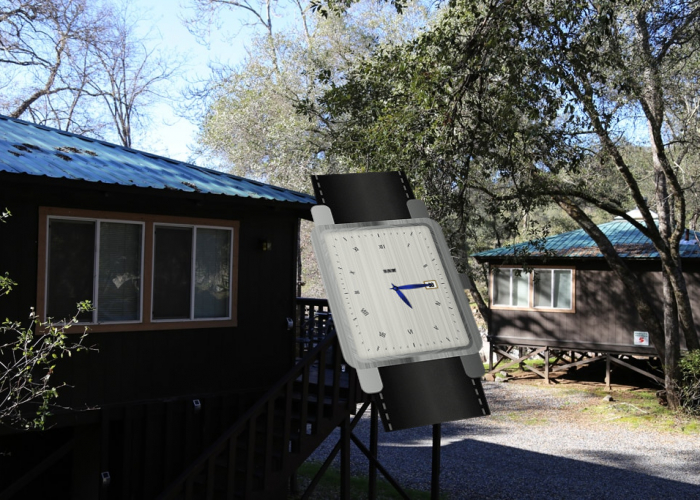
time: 5:15
